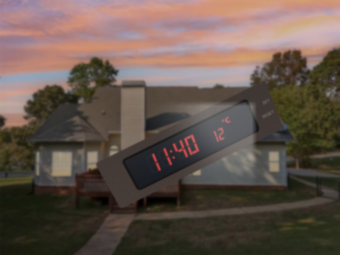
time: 11:40
